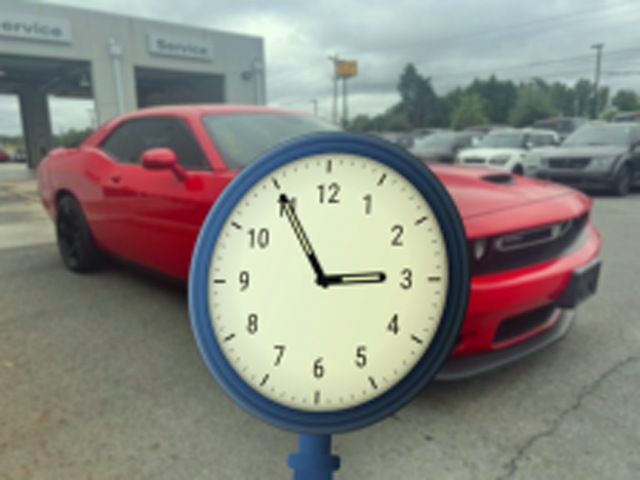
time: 2:55
